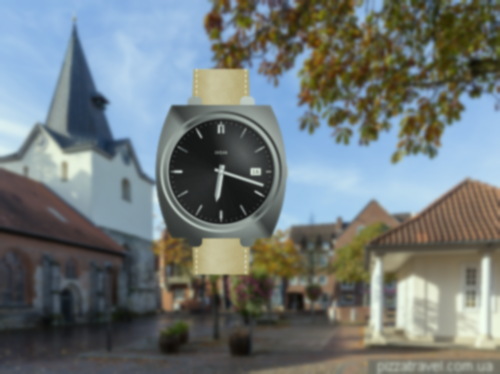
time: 6:18
